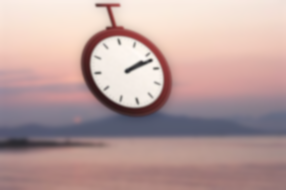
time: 2:12
